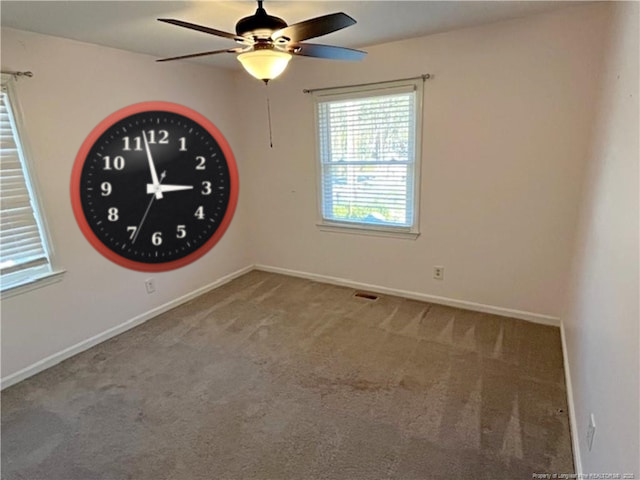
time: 2:57:34
